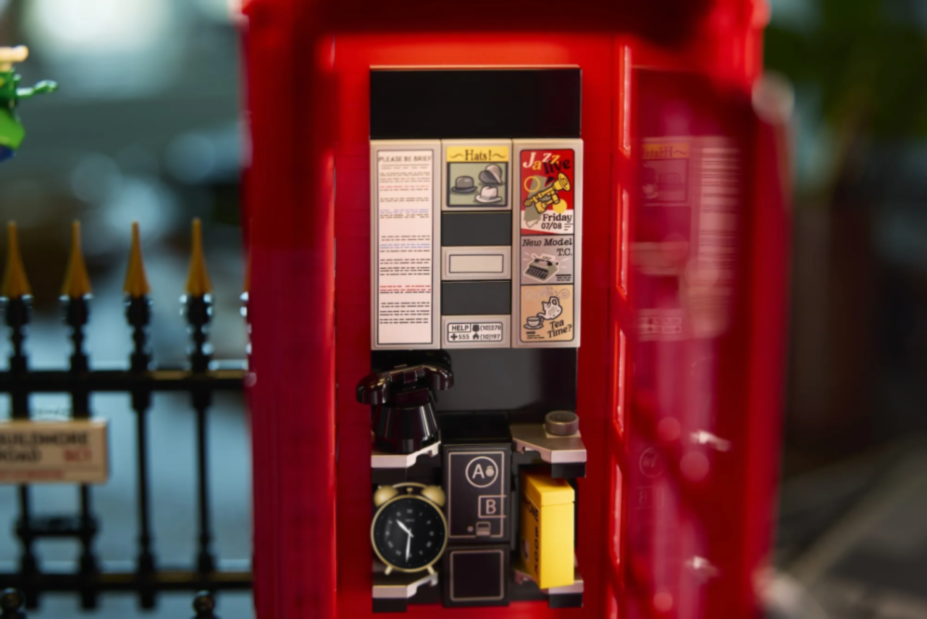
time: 10:31
